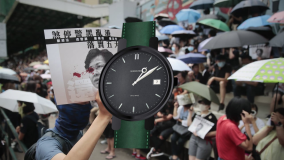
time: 1:09
